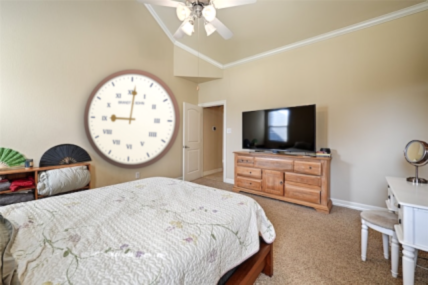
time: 9:01
